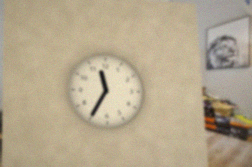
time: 11:35
